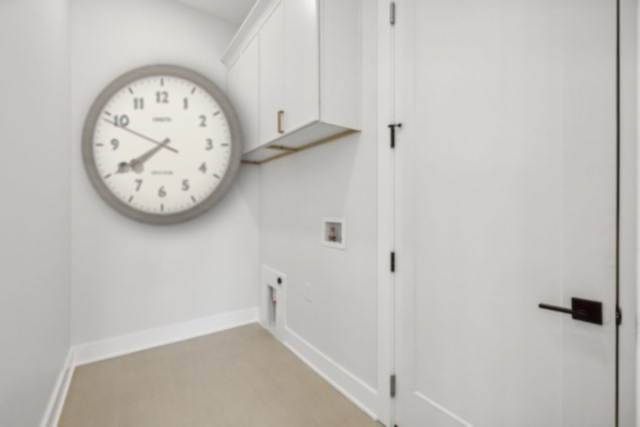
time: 7:39:49
